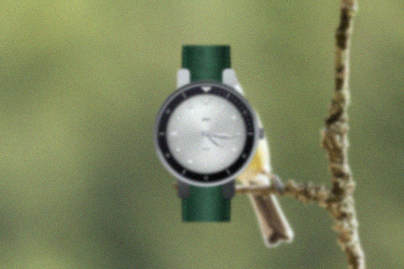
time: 4:16
